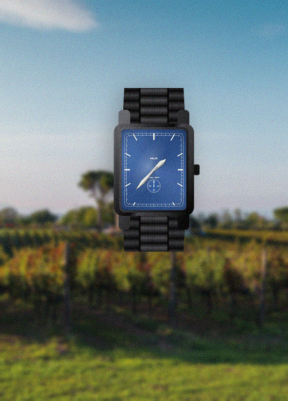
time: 1:37
